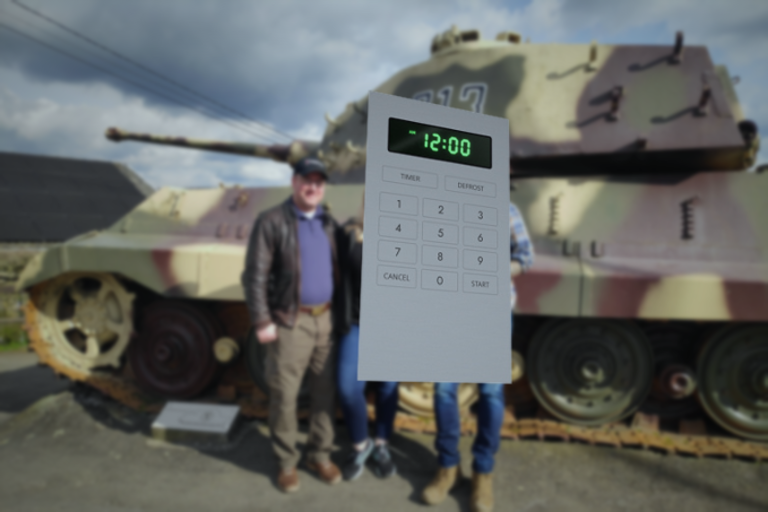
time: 12:00
